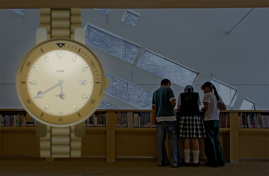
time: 5:40
